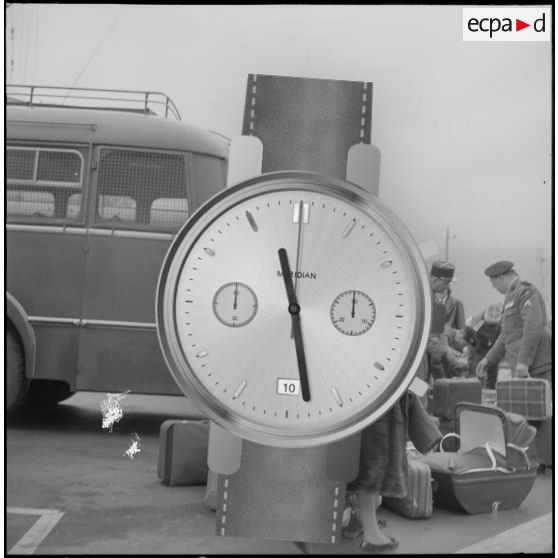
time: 11:28
